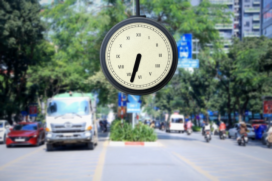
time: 6:33
